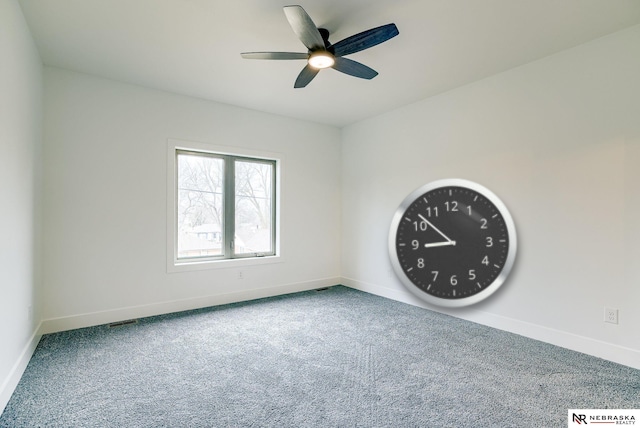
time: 8:52
